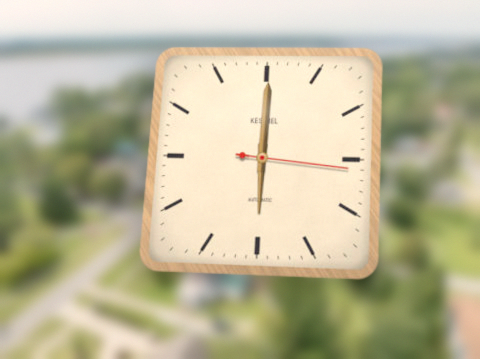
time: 6:00:16
